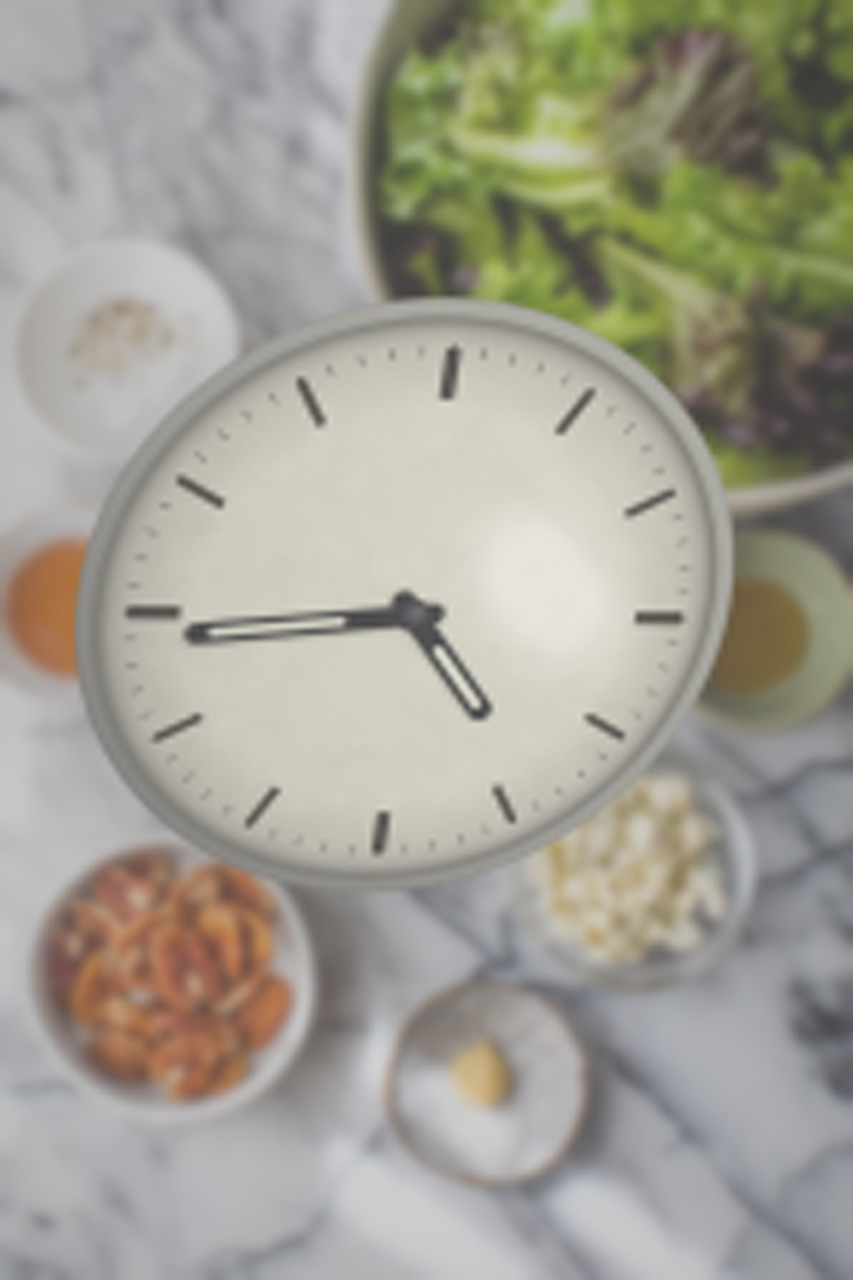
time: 4:44
